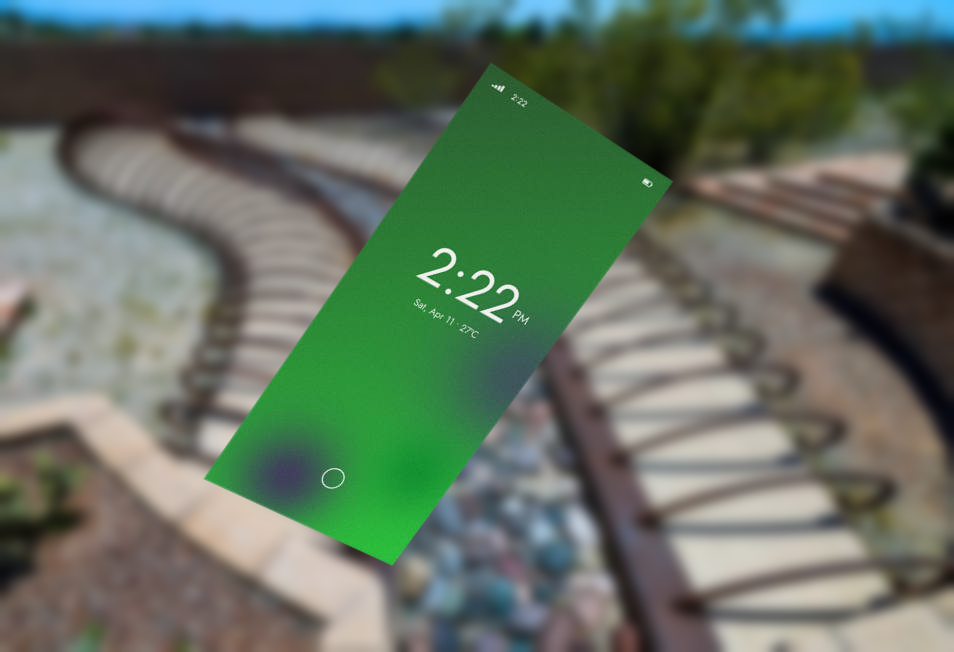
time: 2:22
